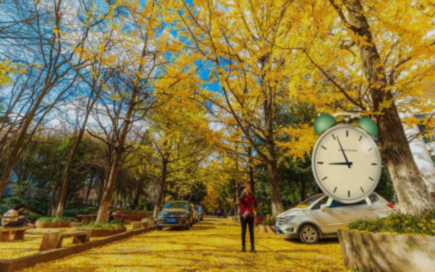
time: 8:56
